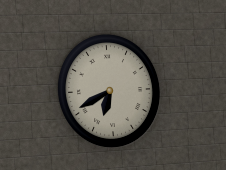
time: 6:41
